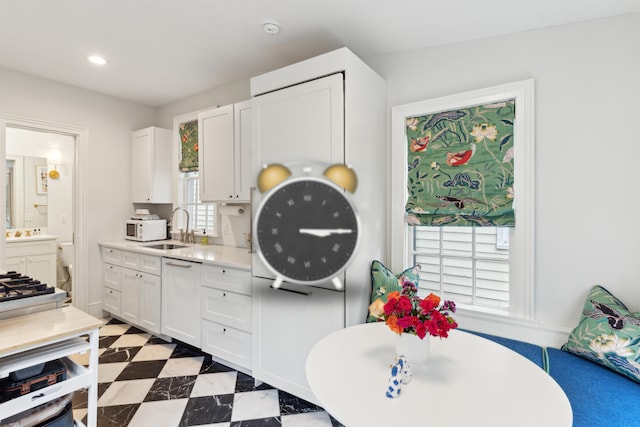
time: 3:15
